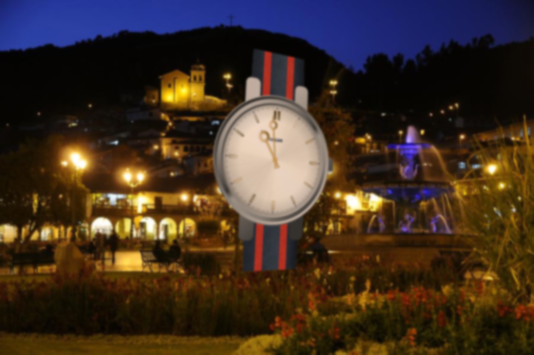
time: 10:59
